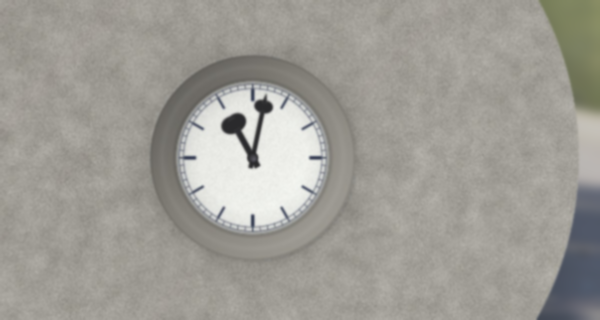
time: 11:02
